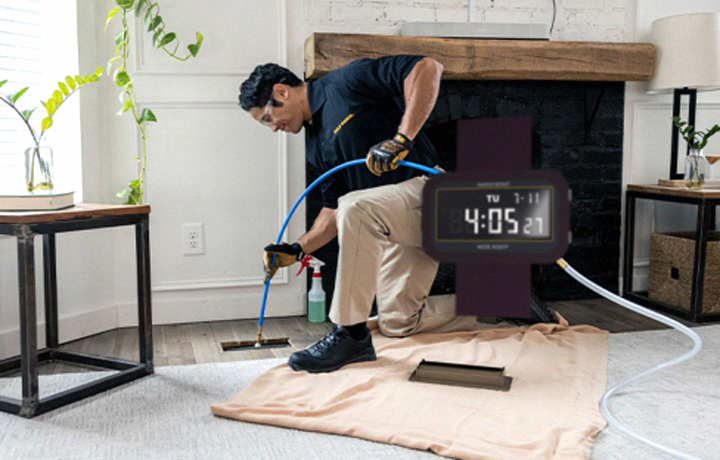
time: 4:05:27
